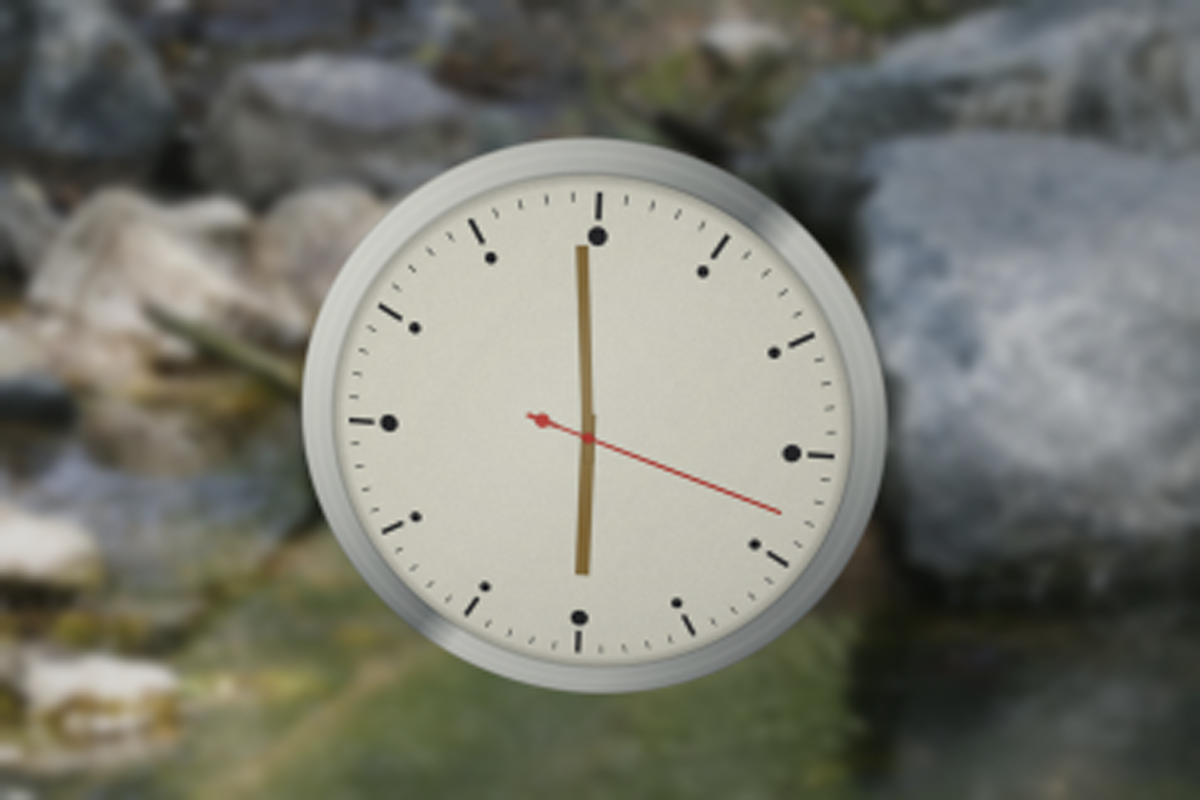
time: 5:59:18
